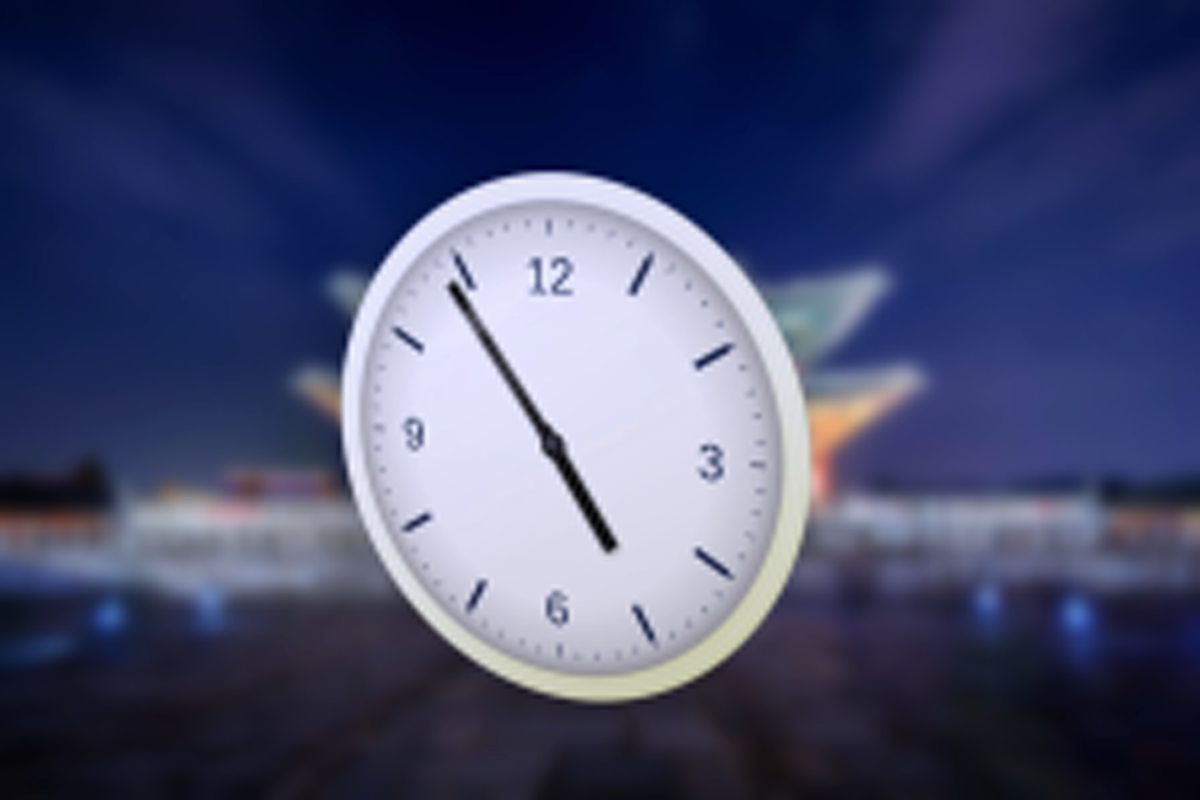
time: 4:54
